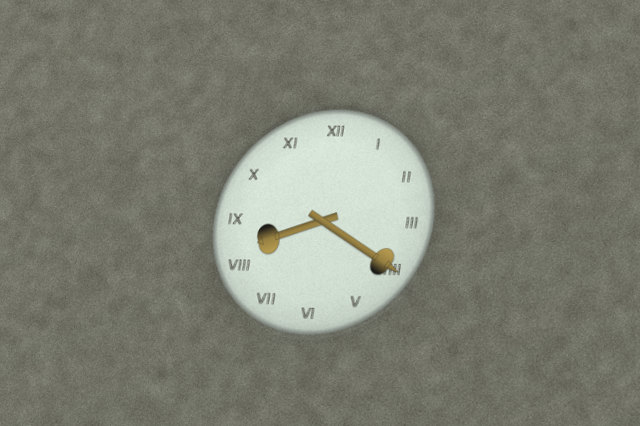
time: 8:20
